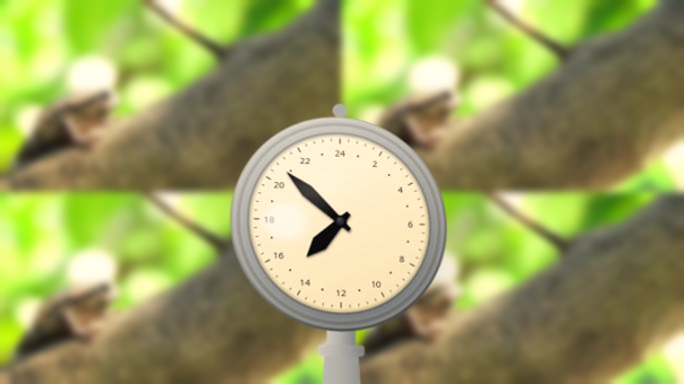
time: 14:52
